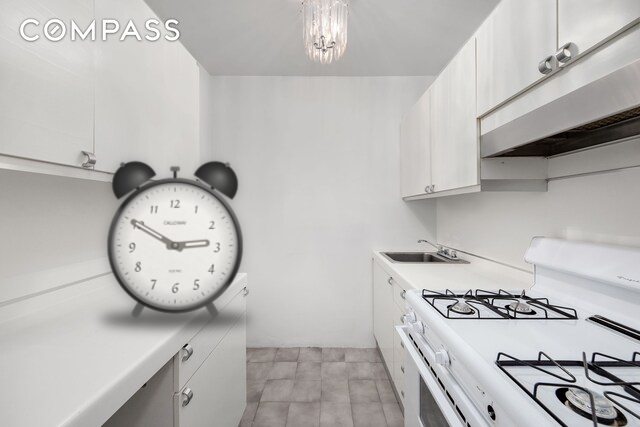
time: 2:50
